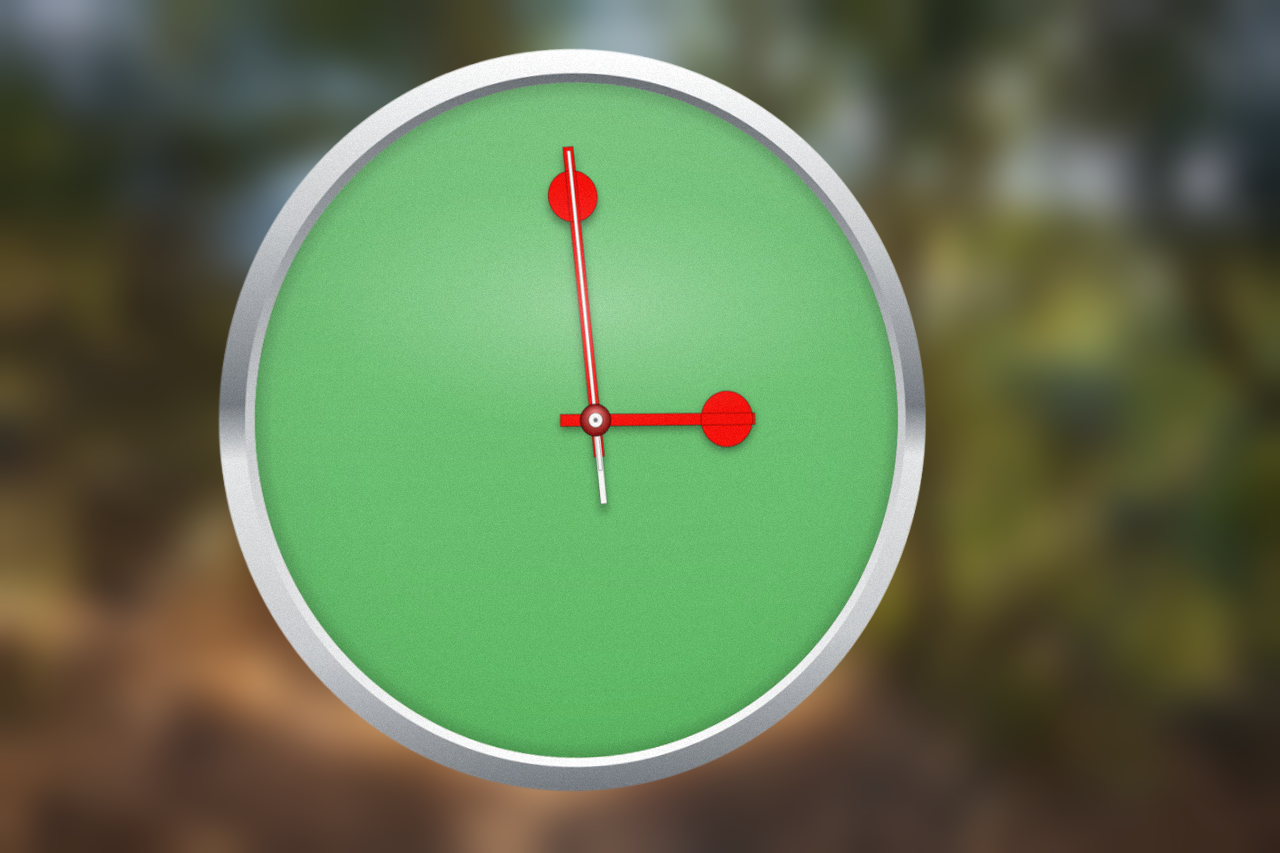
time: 2:58:59
